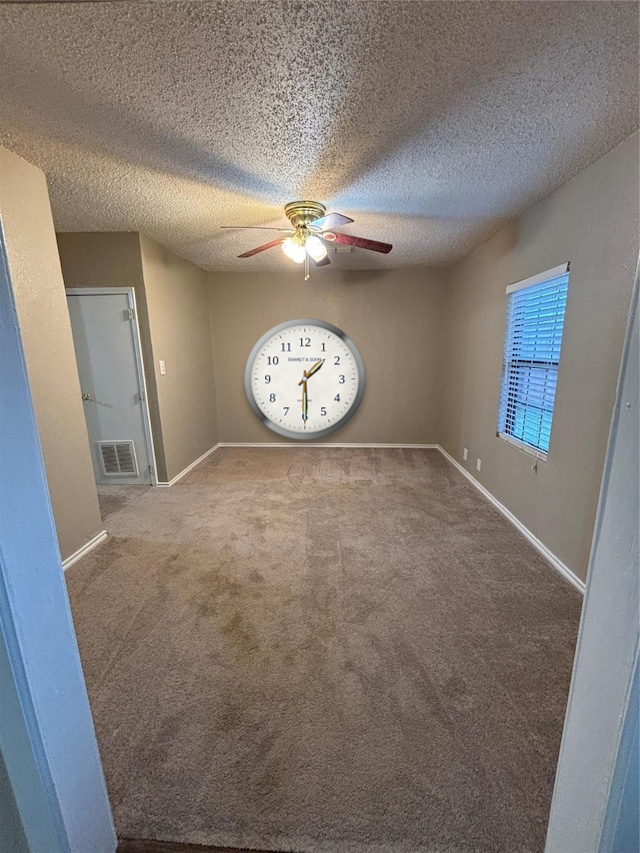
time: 1:30
